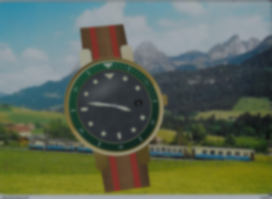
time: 3:47
